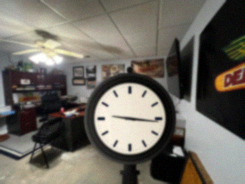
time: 9:16
